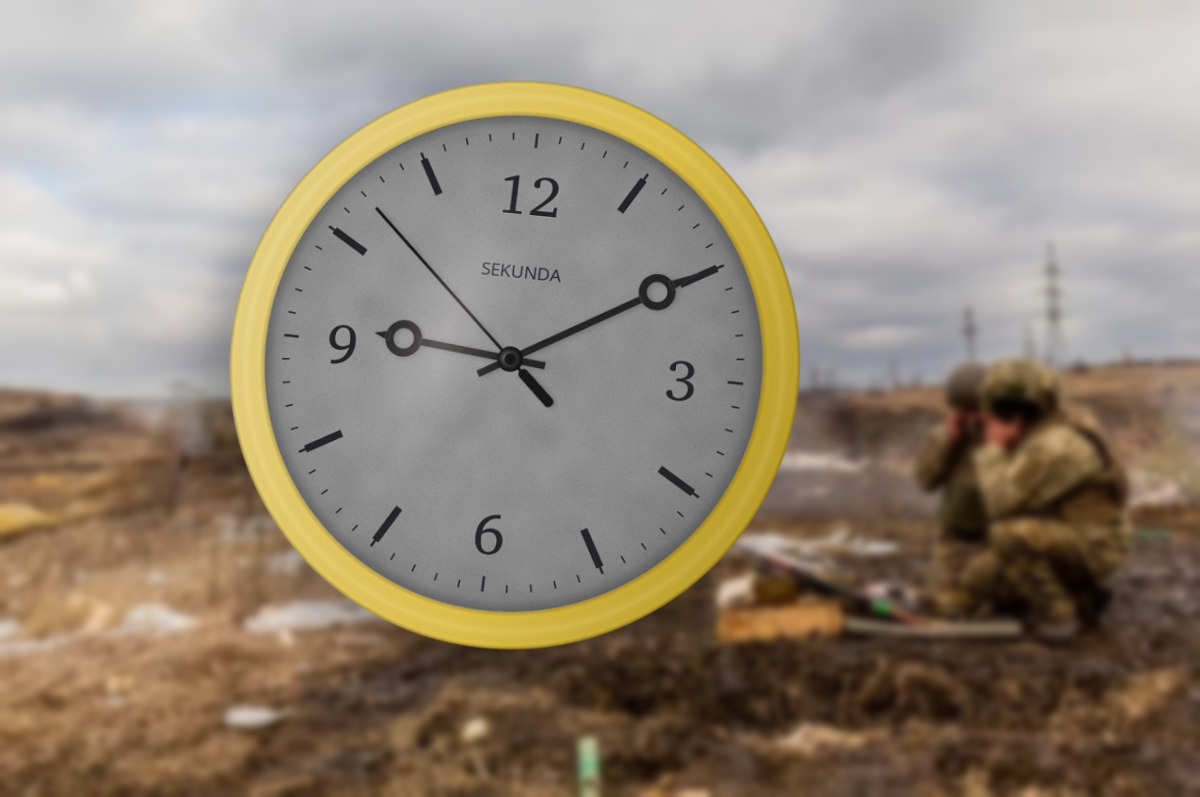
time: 9:09:52
